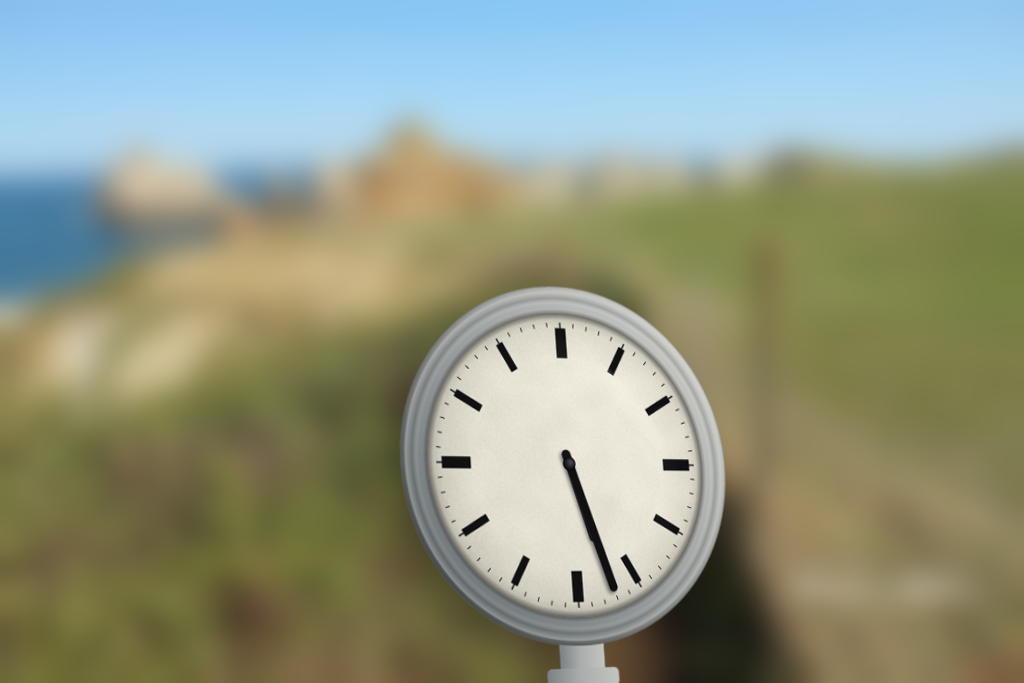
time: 5:27
